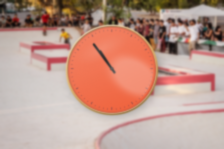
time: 10:54
